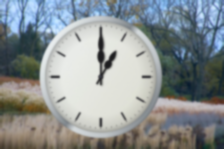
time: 1:00
